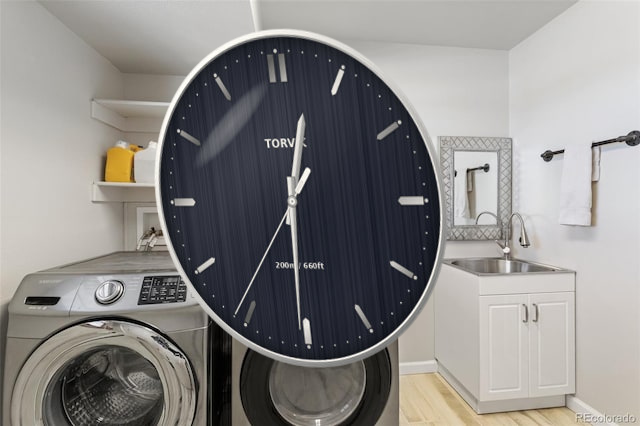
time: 12:30:36
